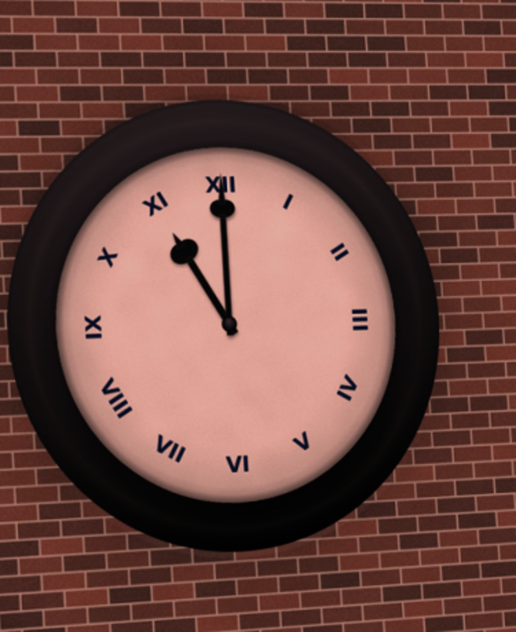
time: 11:00
